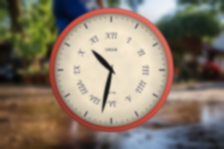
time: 10:32
